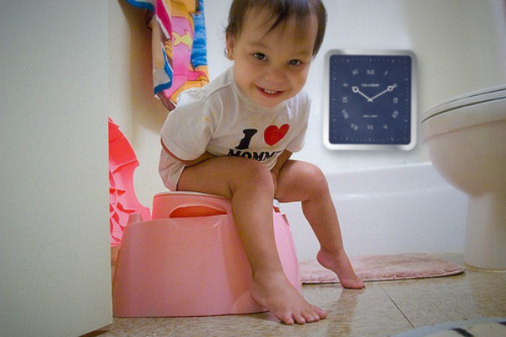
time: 10:10
